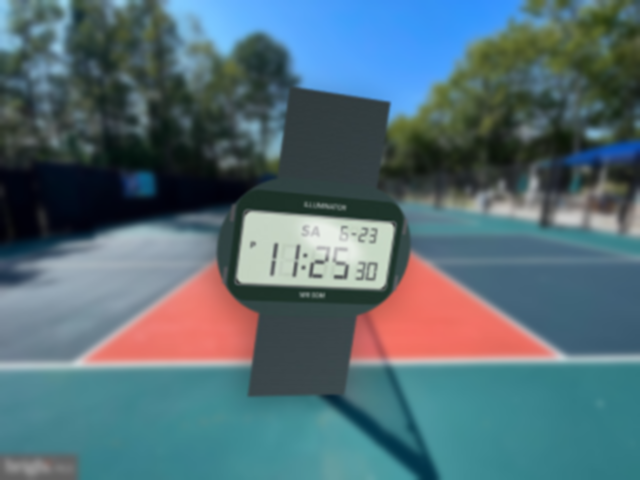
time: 11:25:30
